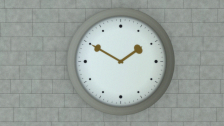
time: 1:50
